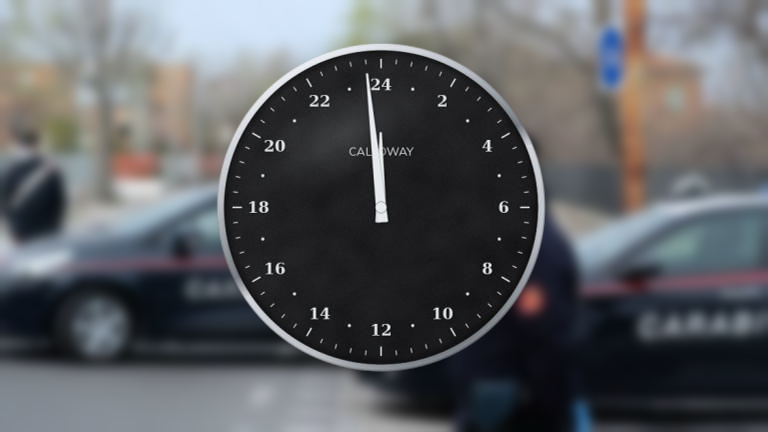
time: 23:59
